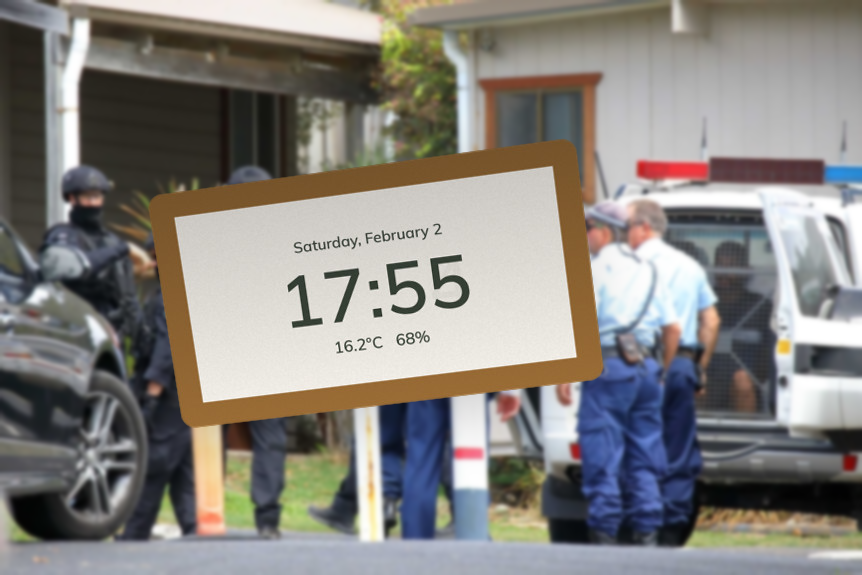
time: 17:55
